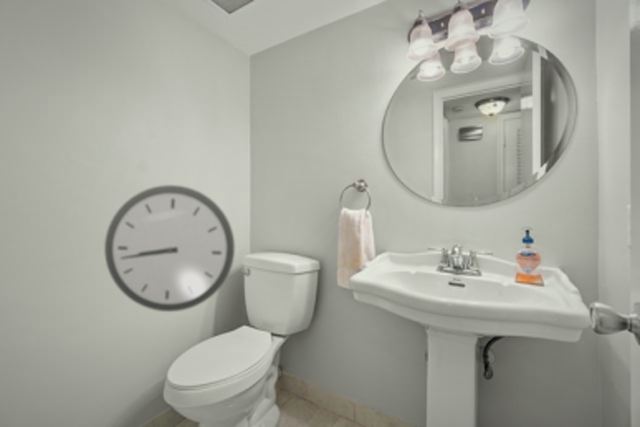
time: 8:43
